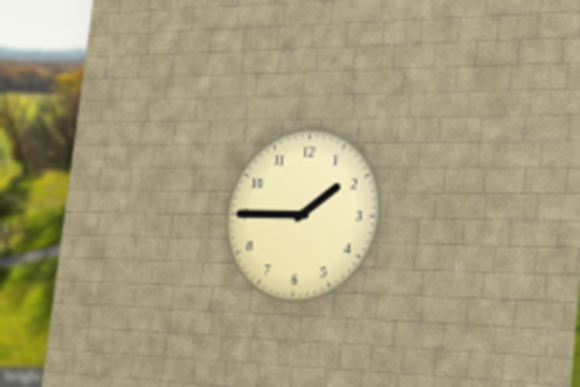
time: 1:45
